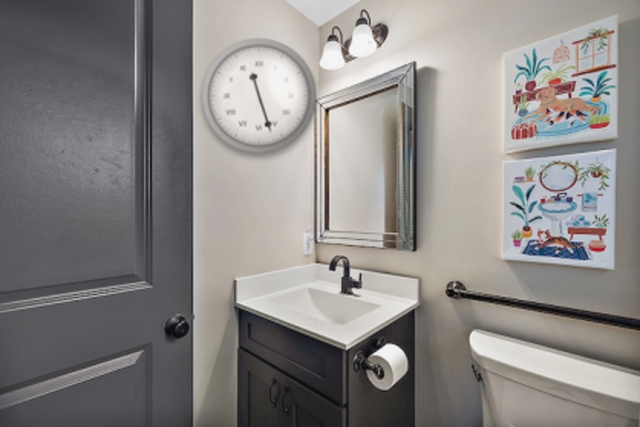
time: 11:27
